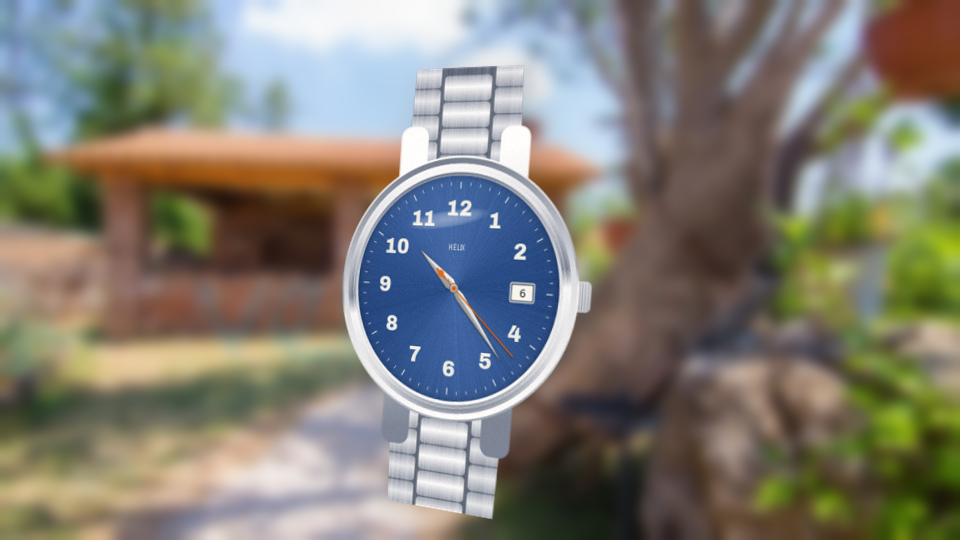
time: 10:23:22
